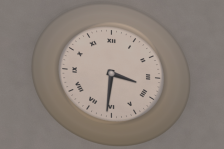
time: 3:31
